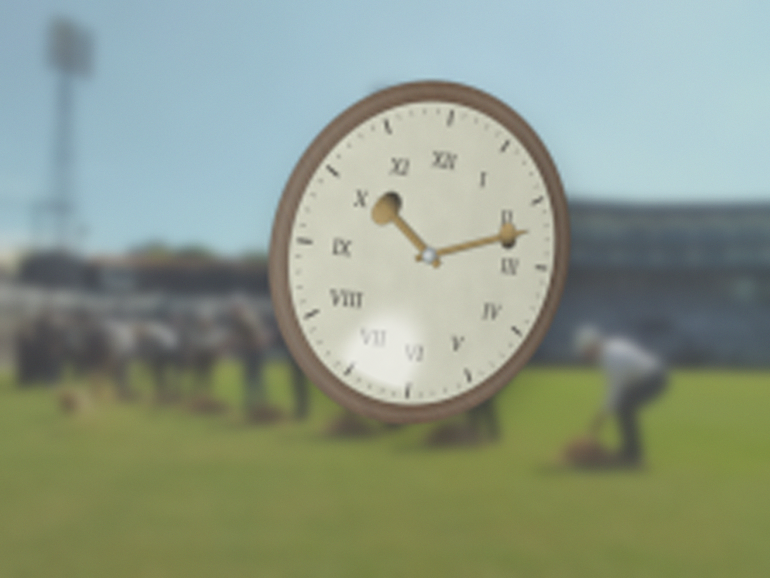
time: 10:12
